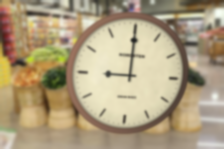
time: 9:00
